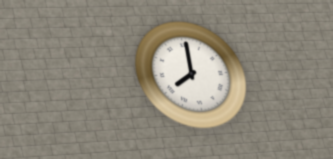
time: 8:01
